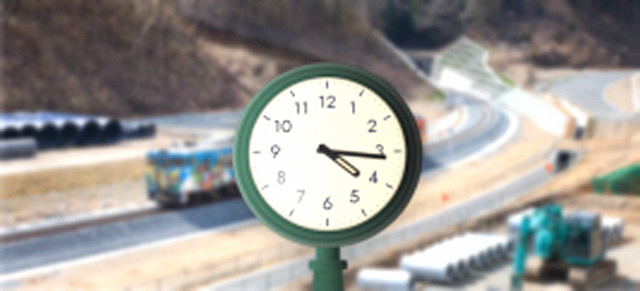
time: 4:16
